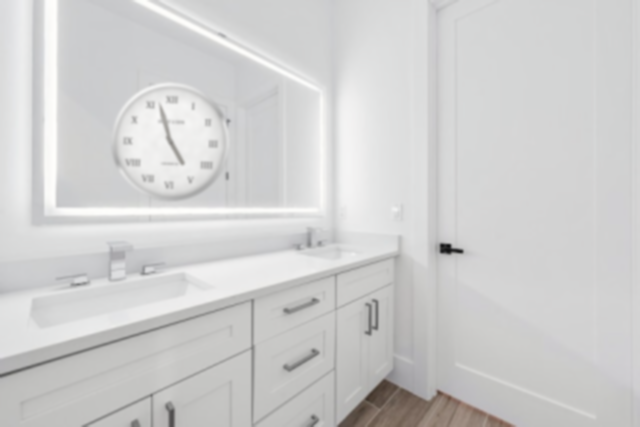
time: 4:57
